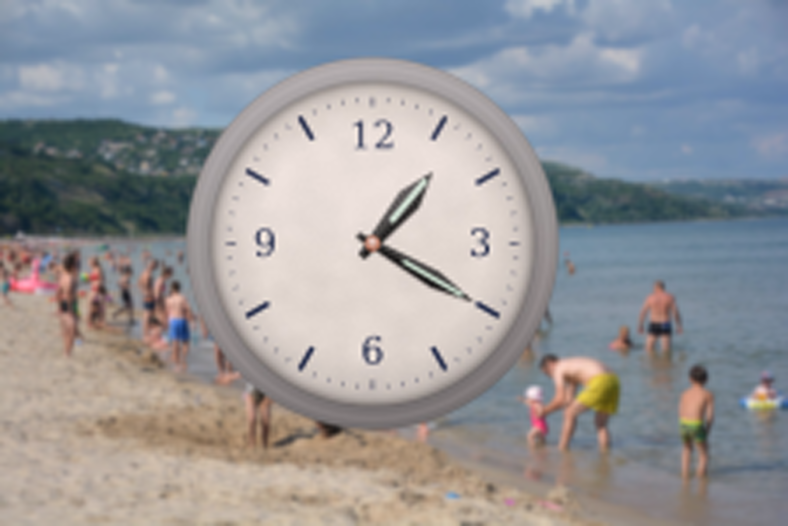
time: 1:20
